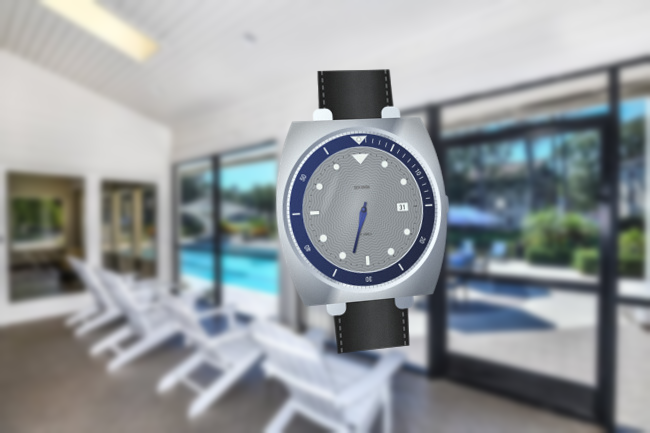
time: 6:33
